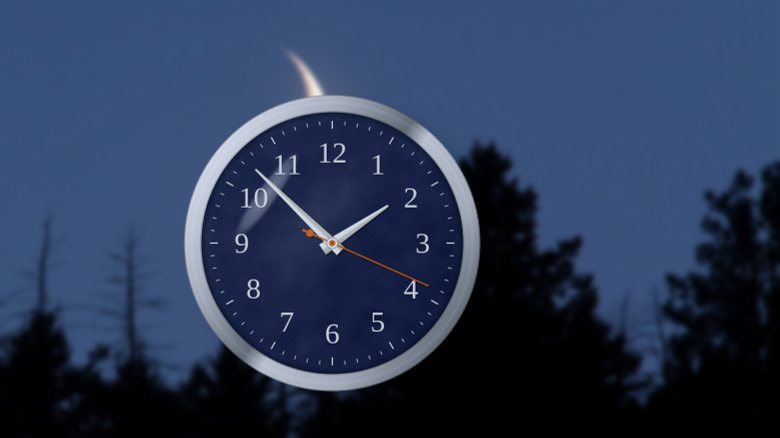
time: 1:52:19
